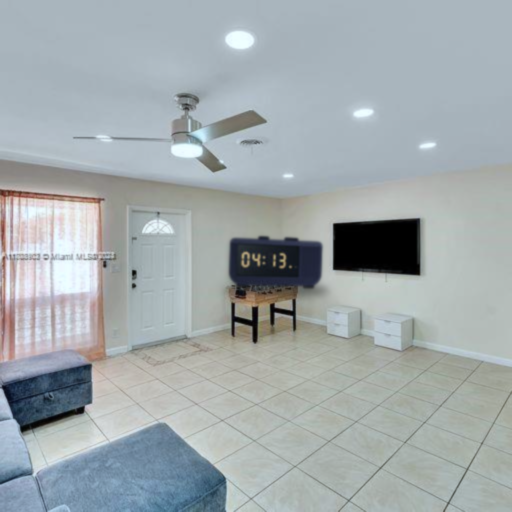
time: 4:13
